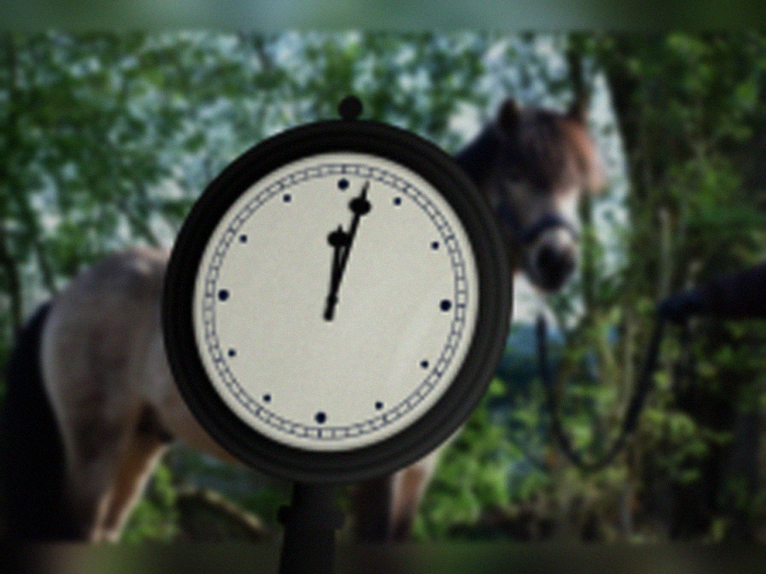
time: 12:02
